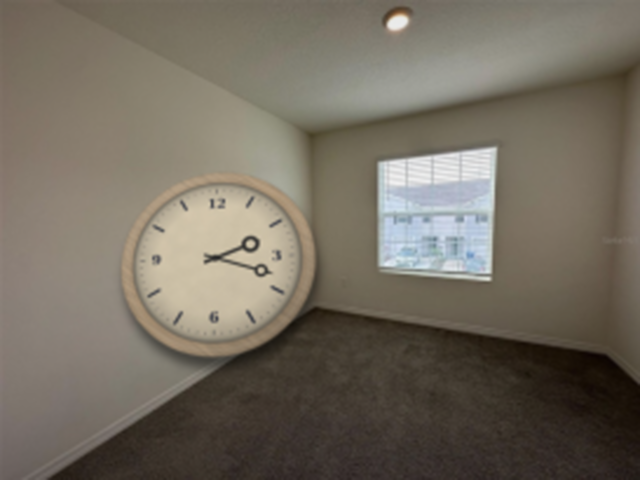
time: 2:18
